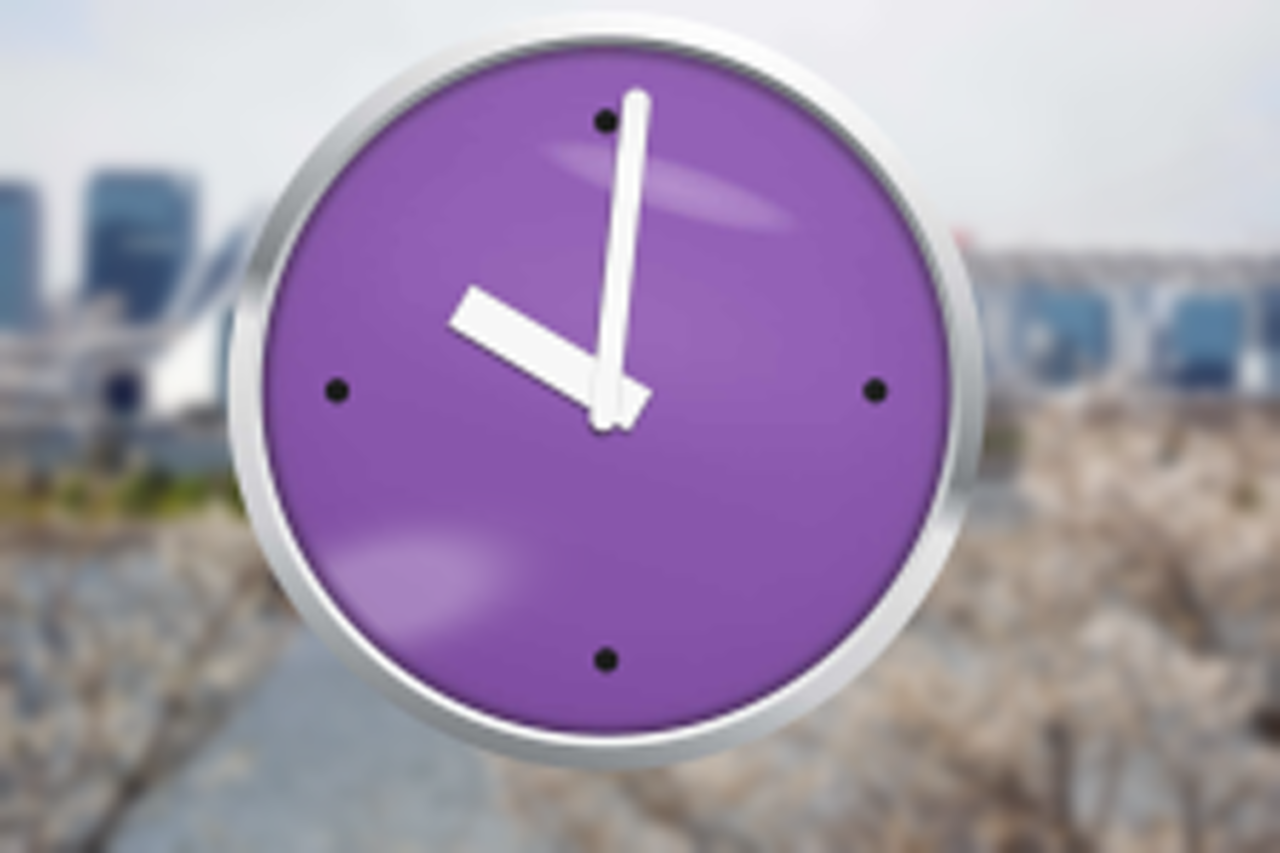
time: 10:01
